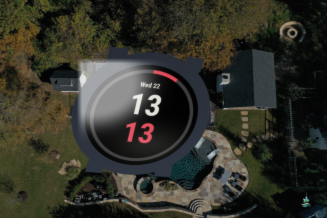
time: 13:13
